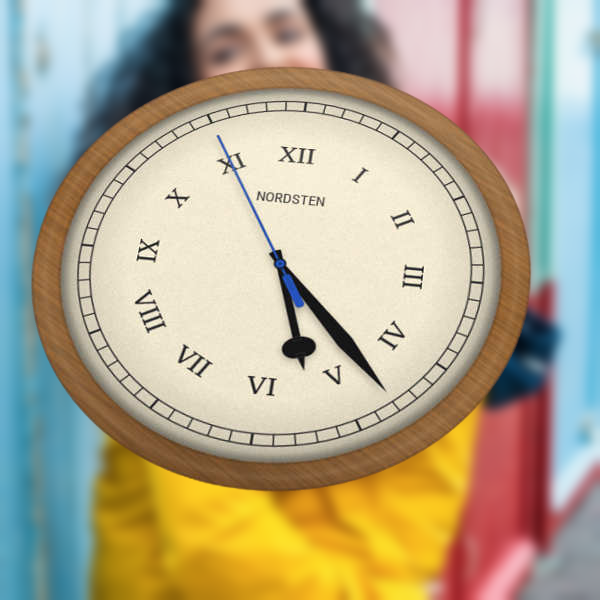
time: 5:22:55
